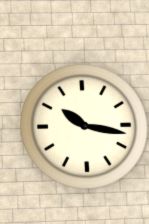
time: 10:17
